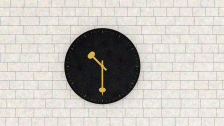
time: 10:30
